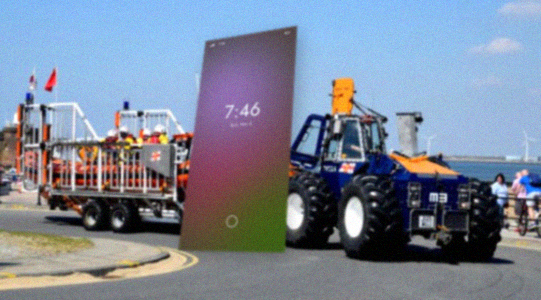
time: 7:46
